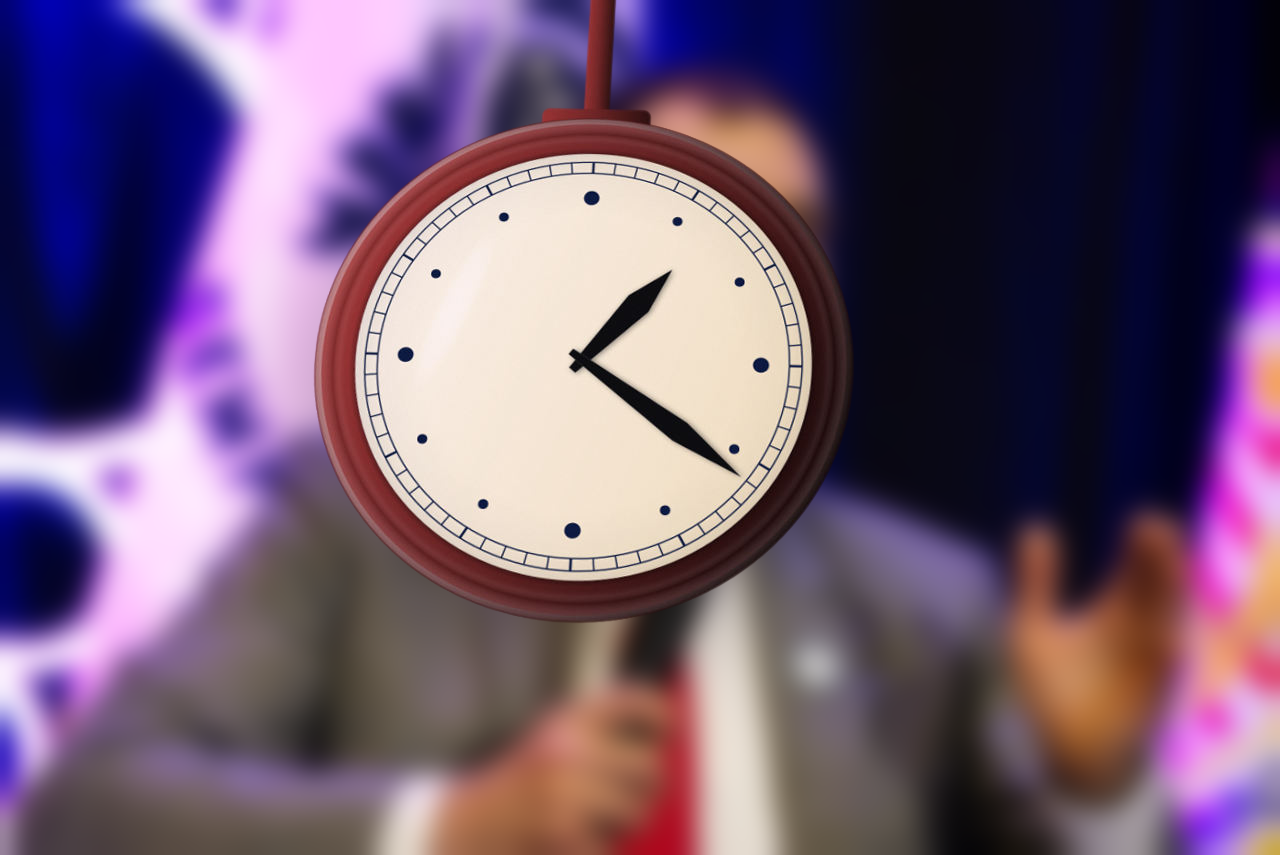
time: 1:21
